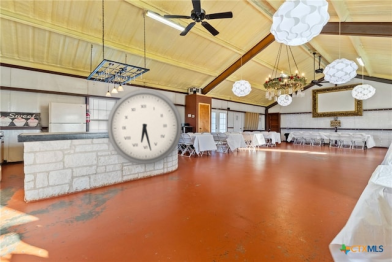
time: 6:28
